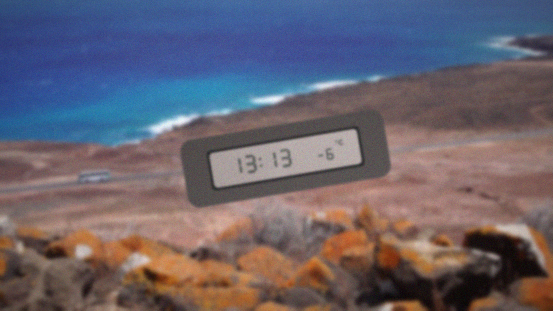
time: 13:13
